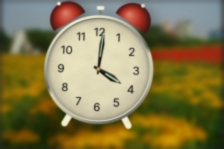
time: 4:01
